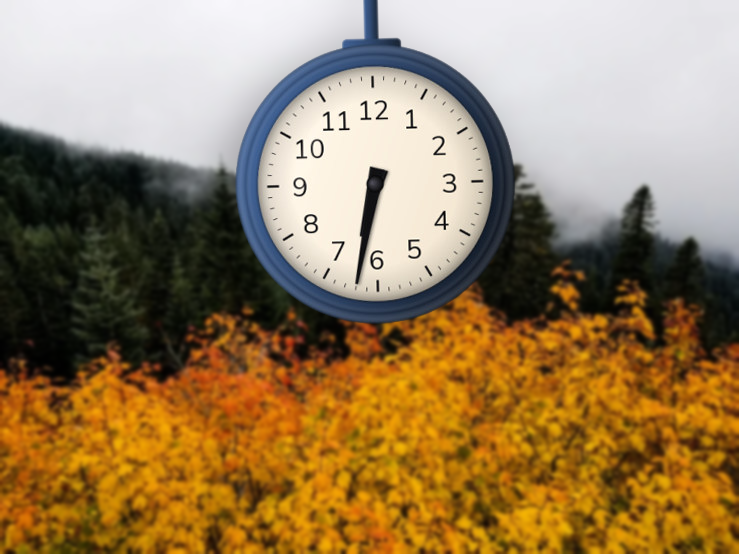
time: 6:32
